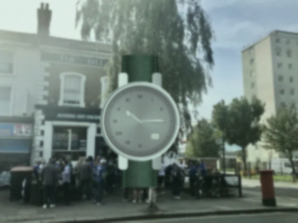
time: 10:15
